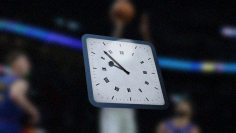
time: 9:53
